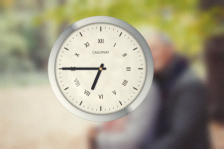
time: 6:45
